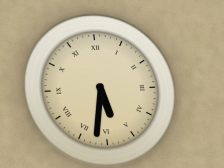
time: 5:32
